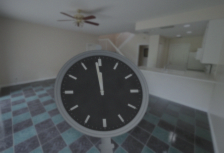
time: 11:59
